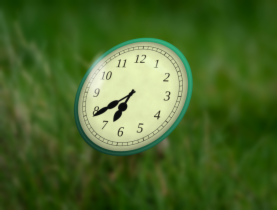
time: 6:39
